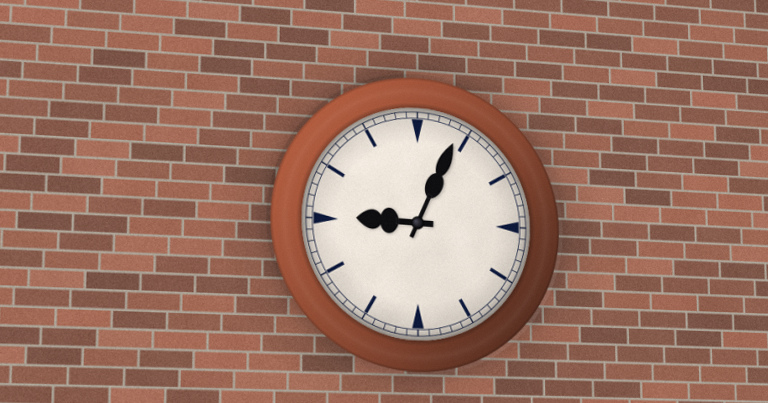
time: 9:04
